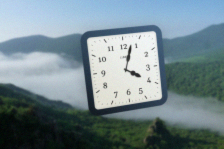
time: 4:03
